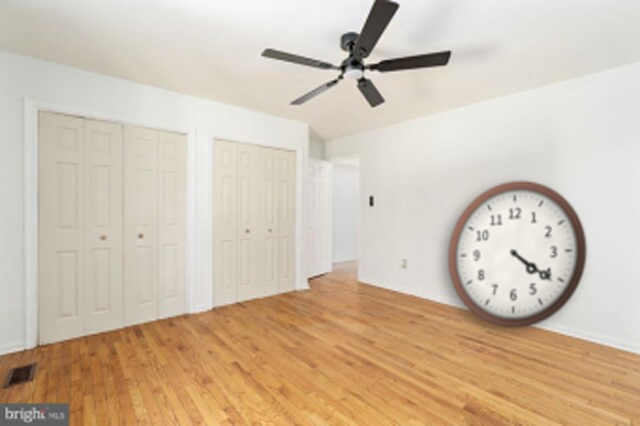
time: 4:21
